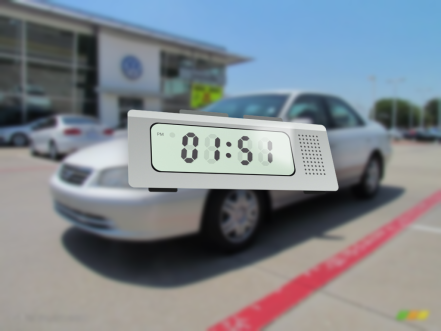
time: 1:51
